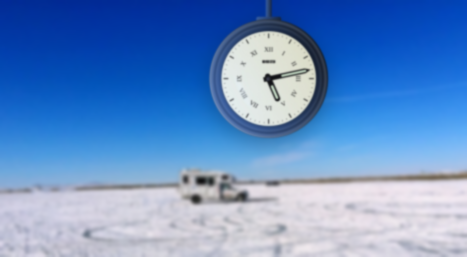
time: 5:13
